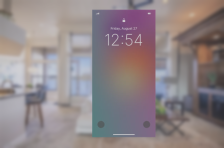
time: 12:54
